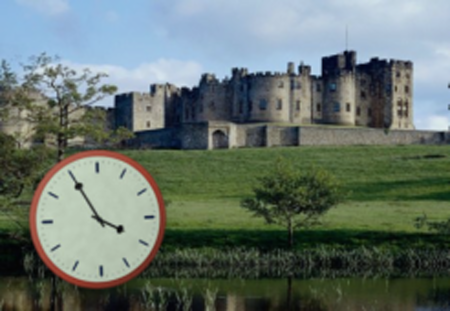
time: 3:55
